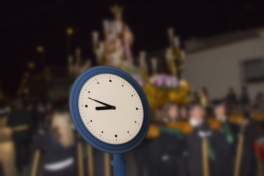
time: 8:48
